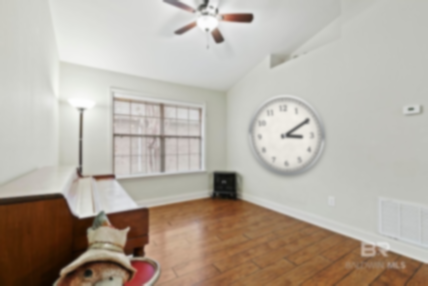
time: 3:10
